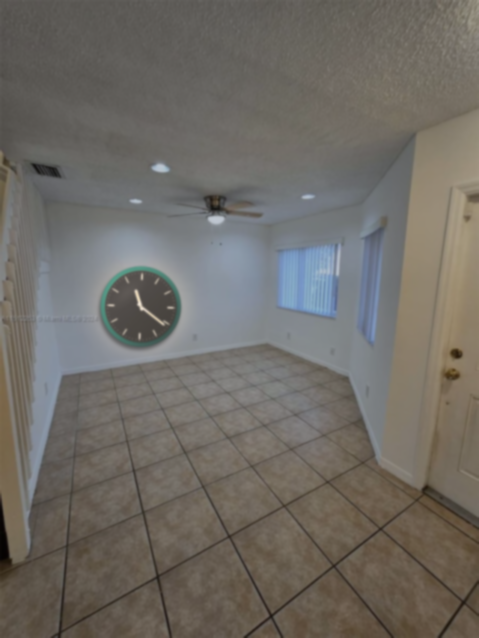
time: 11:21
